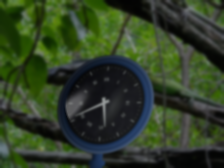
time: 5:41
